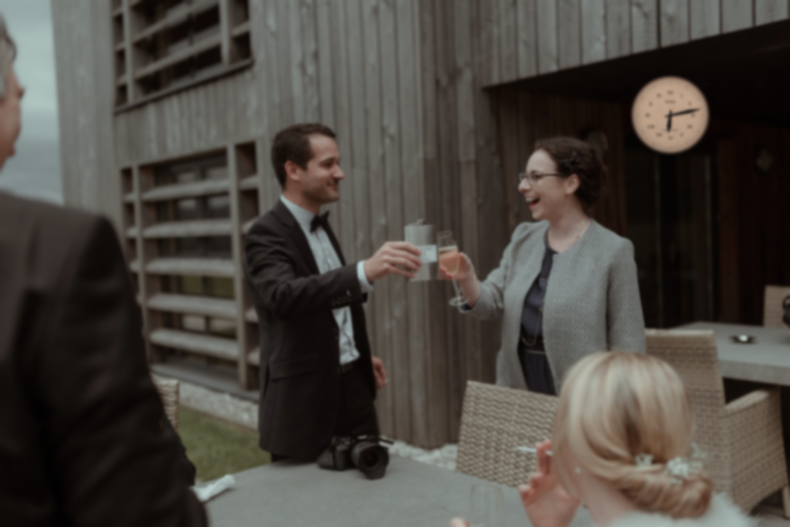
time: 6:13
